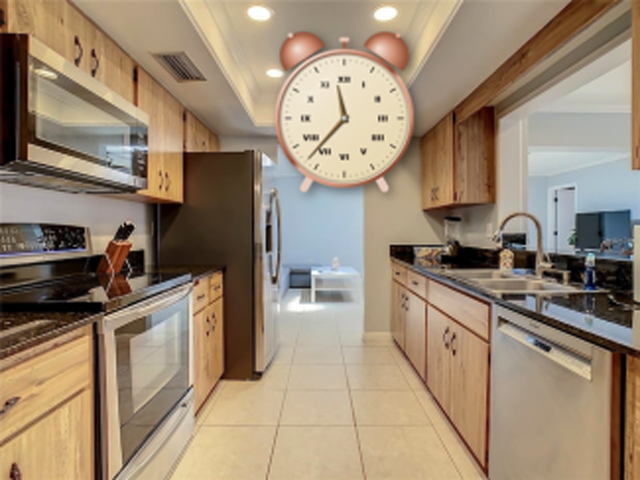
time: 11:37
